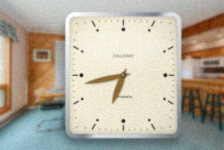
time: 6:43
